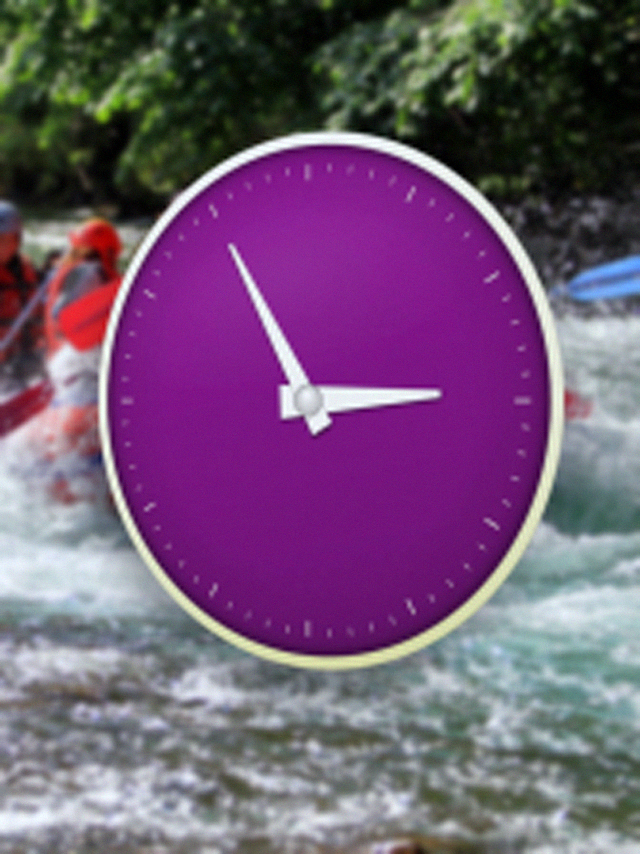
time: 2:55
